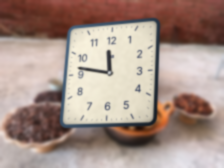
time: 11:47
